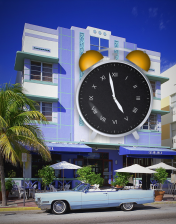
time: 4:58
